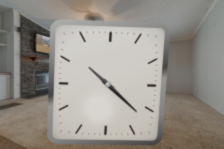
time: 10:22
